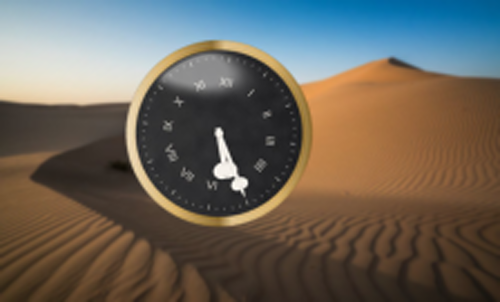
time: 5:25
